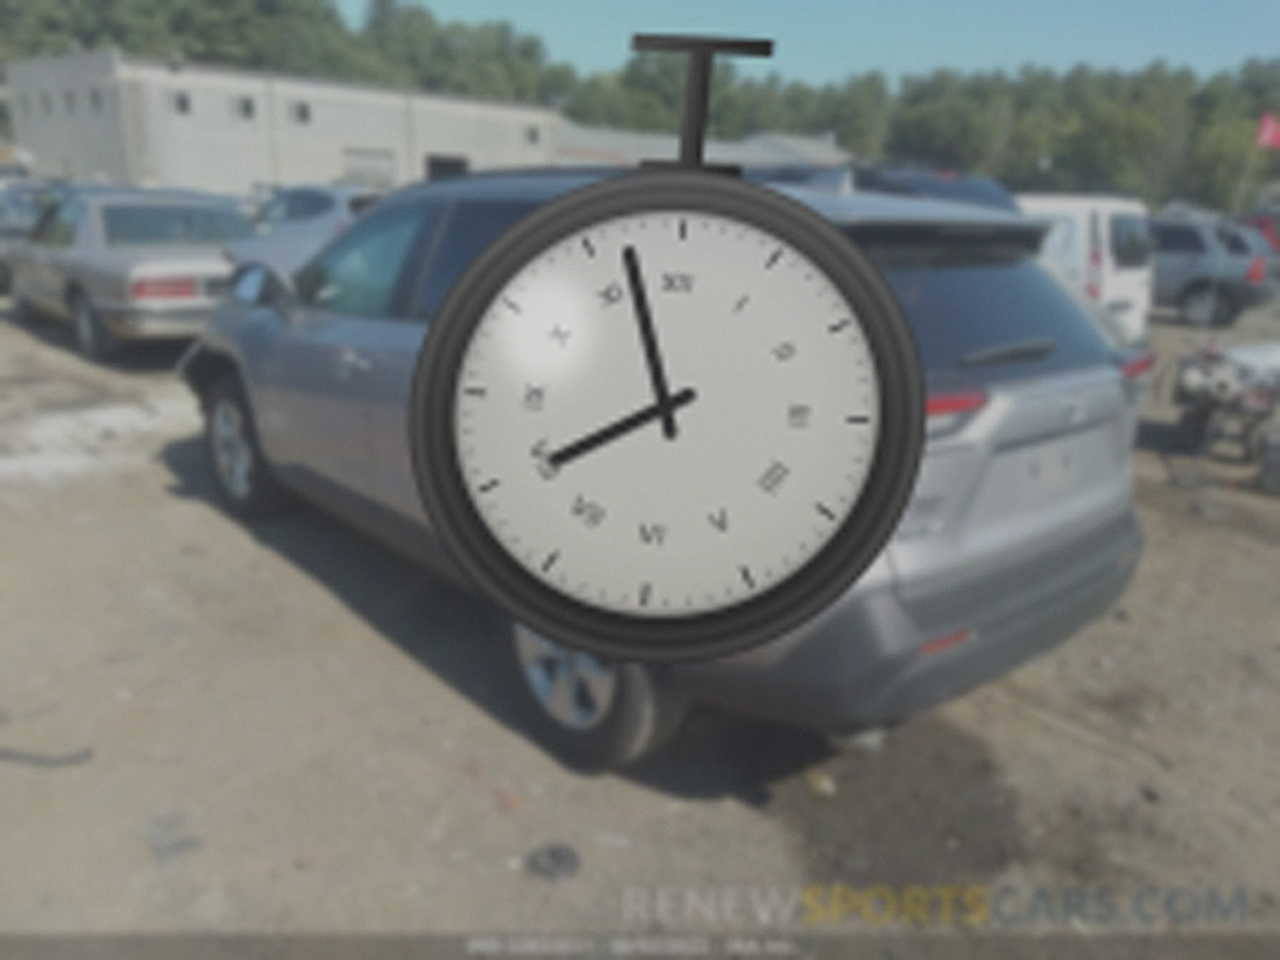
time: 7:57
